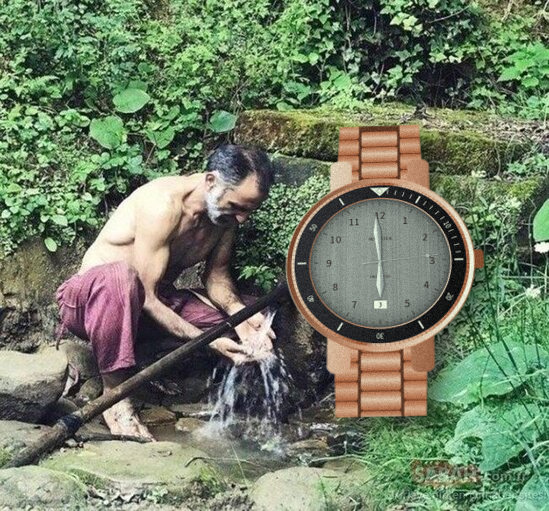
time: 5:59:14
